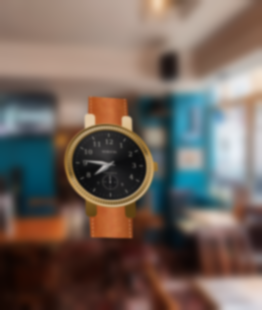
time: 7:46
